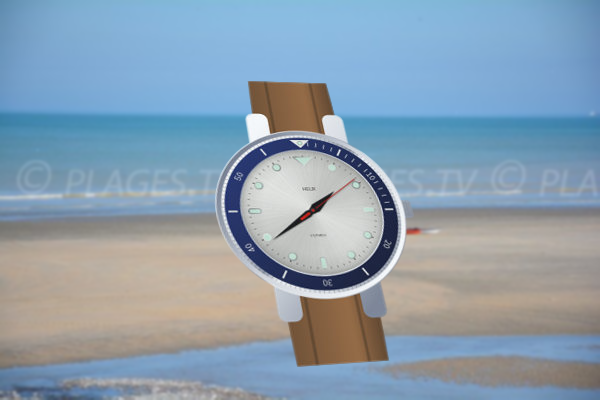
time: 1:39:09
